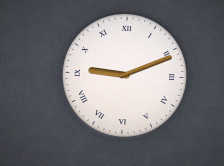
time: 9:11
